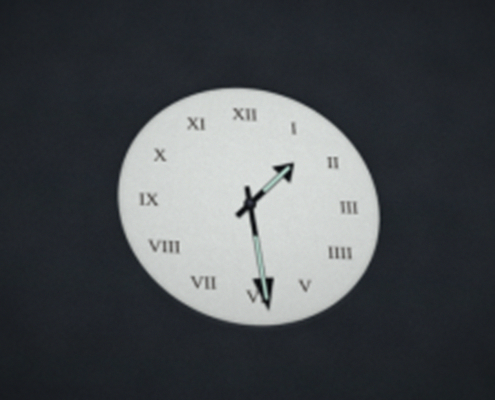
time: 1:29
